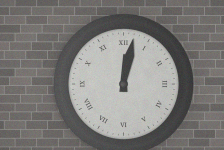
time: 12:02
